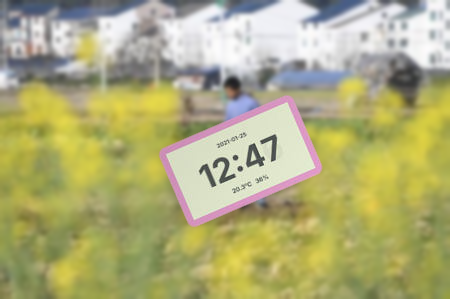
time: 12:47
